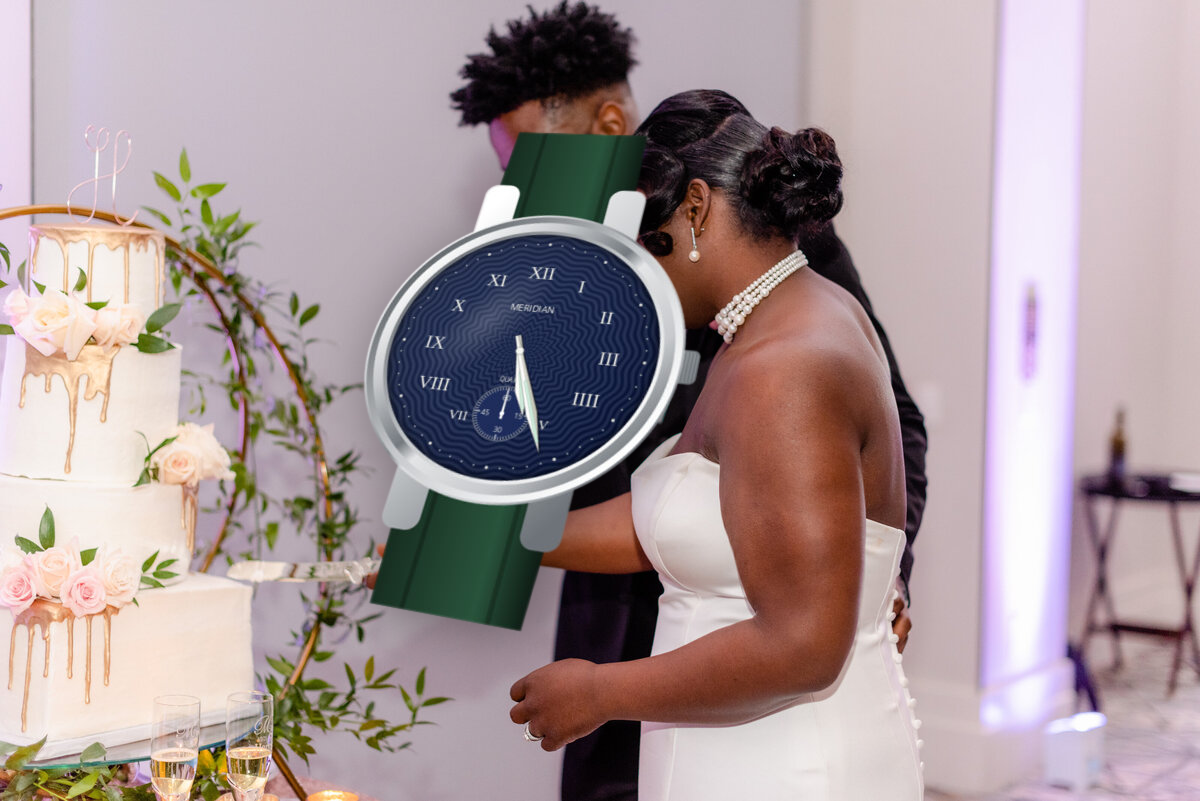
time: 5:26
